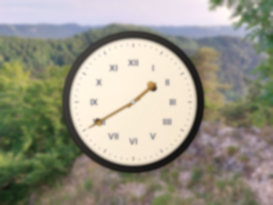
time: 1:40
